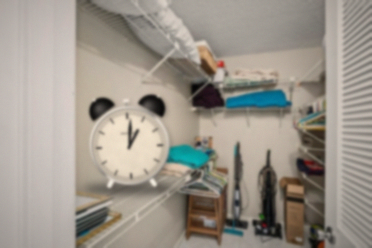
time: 1:01
